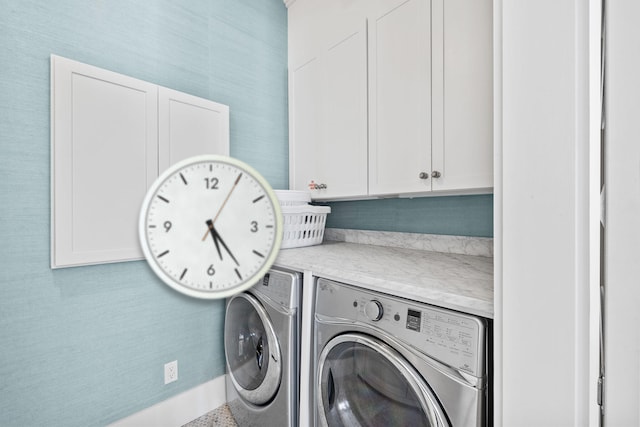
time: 5:24:05
